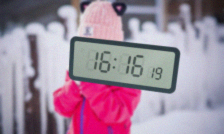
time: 16:16:19
